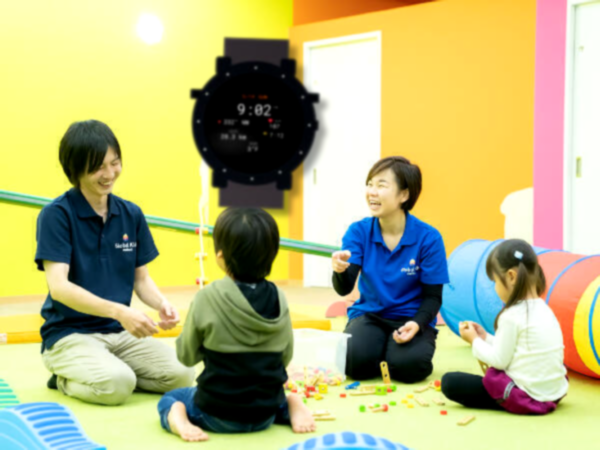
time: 9:02
